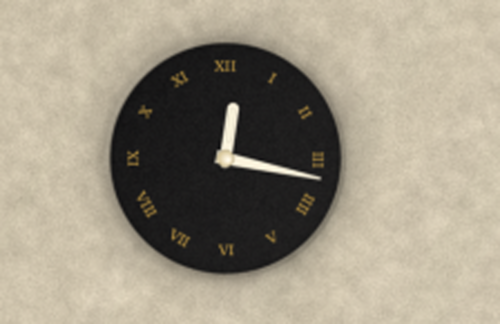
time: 12:17
